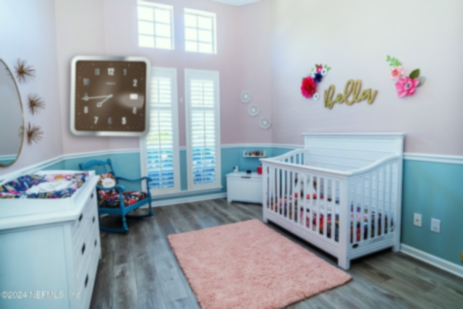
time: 7:44
